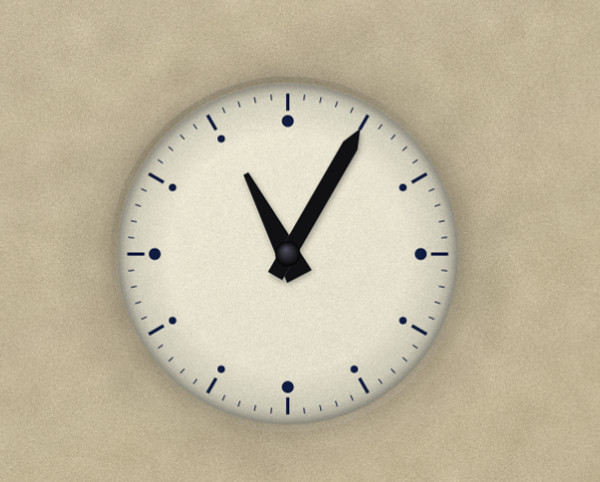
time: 11:05
